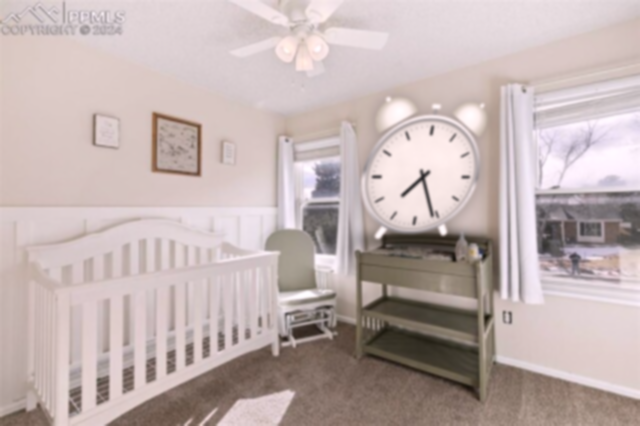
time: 7:26
